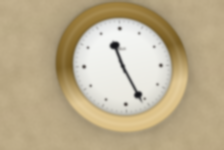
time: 11:26
